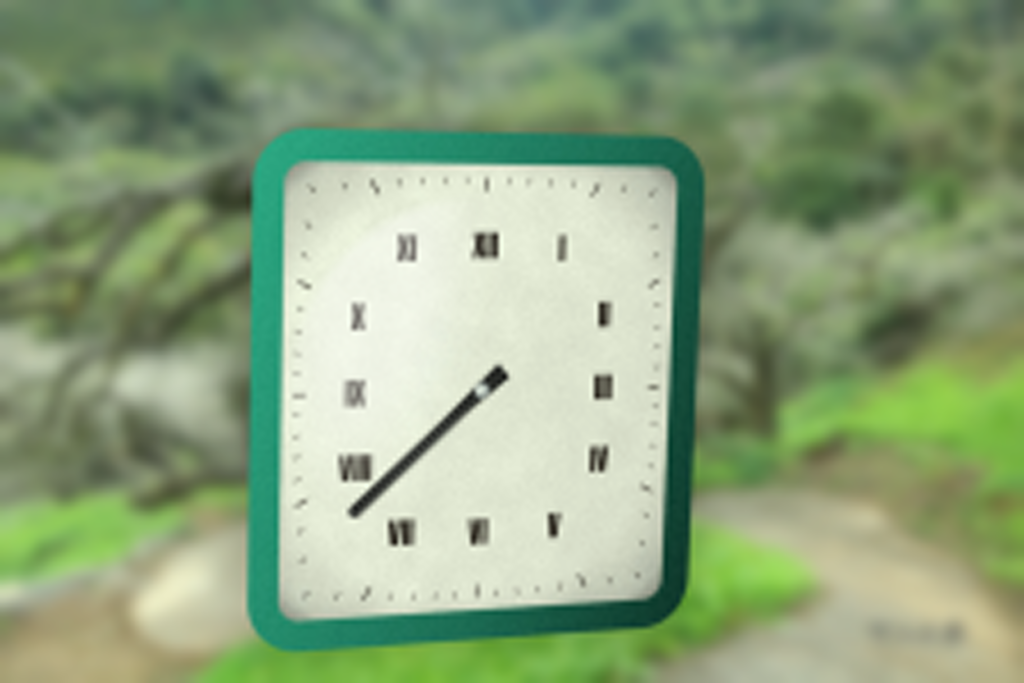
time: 7:38
